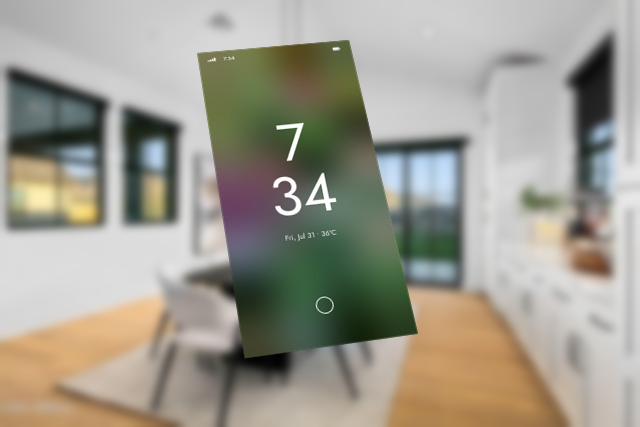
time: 7:34
